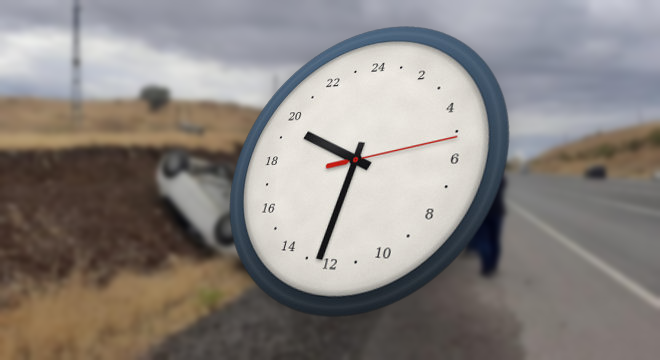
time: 19:31:13
